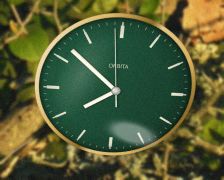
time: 7:51:59
